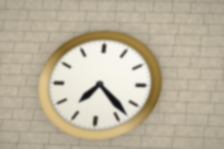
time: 7:23
